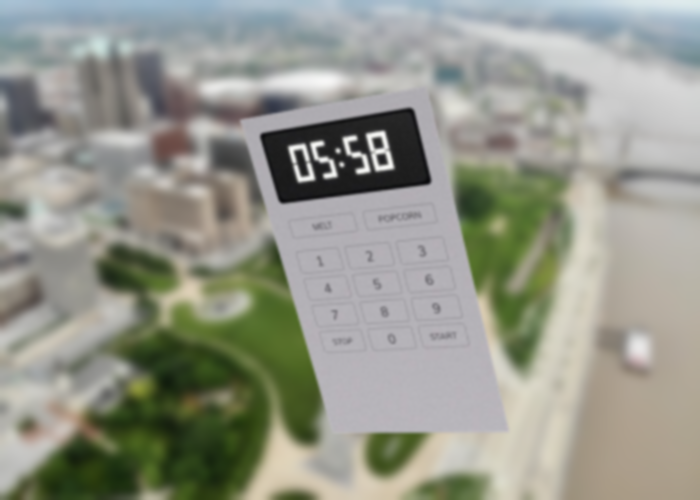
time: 5:58
